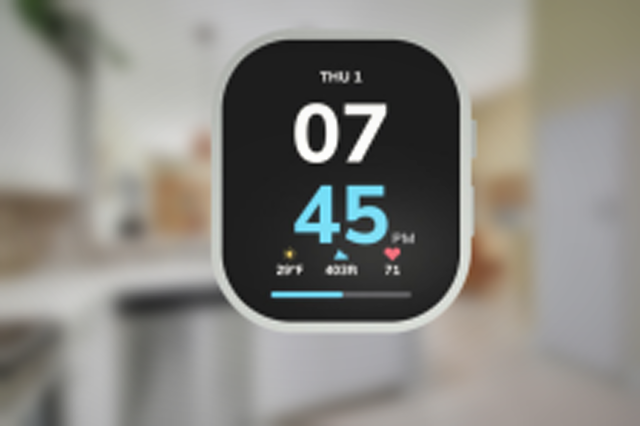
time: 7:45
